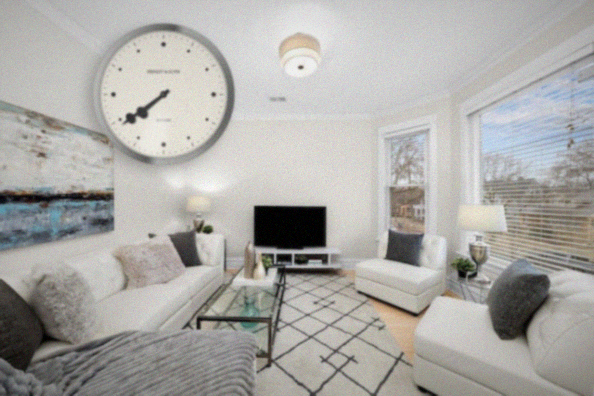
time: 7:39
